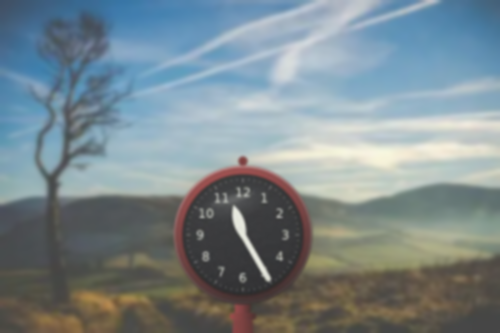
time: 11:25
